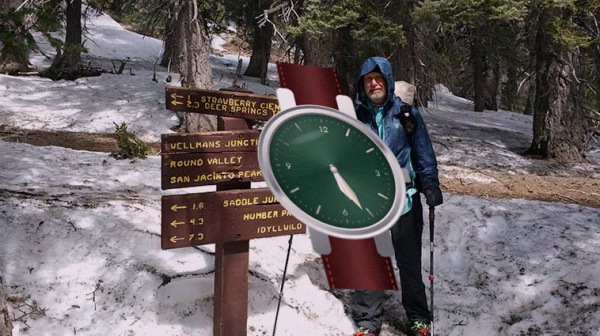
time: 5:26
